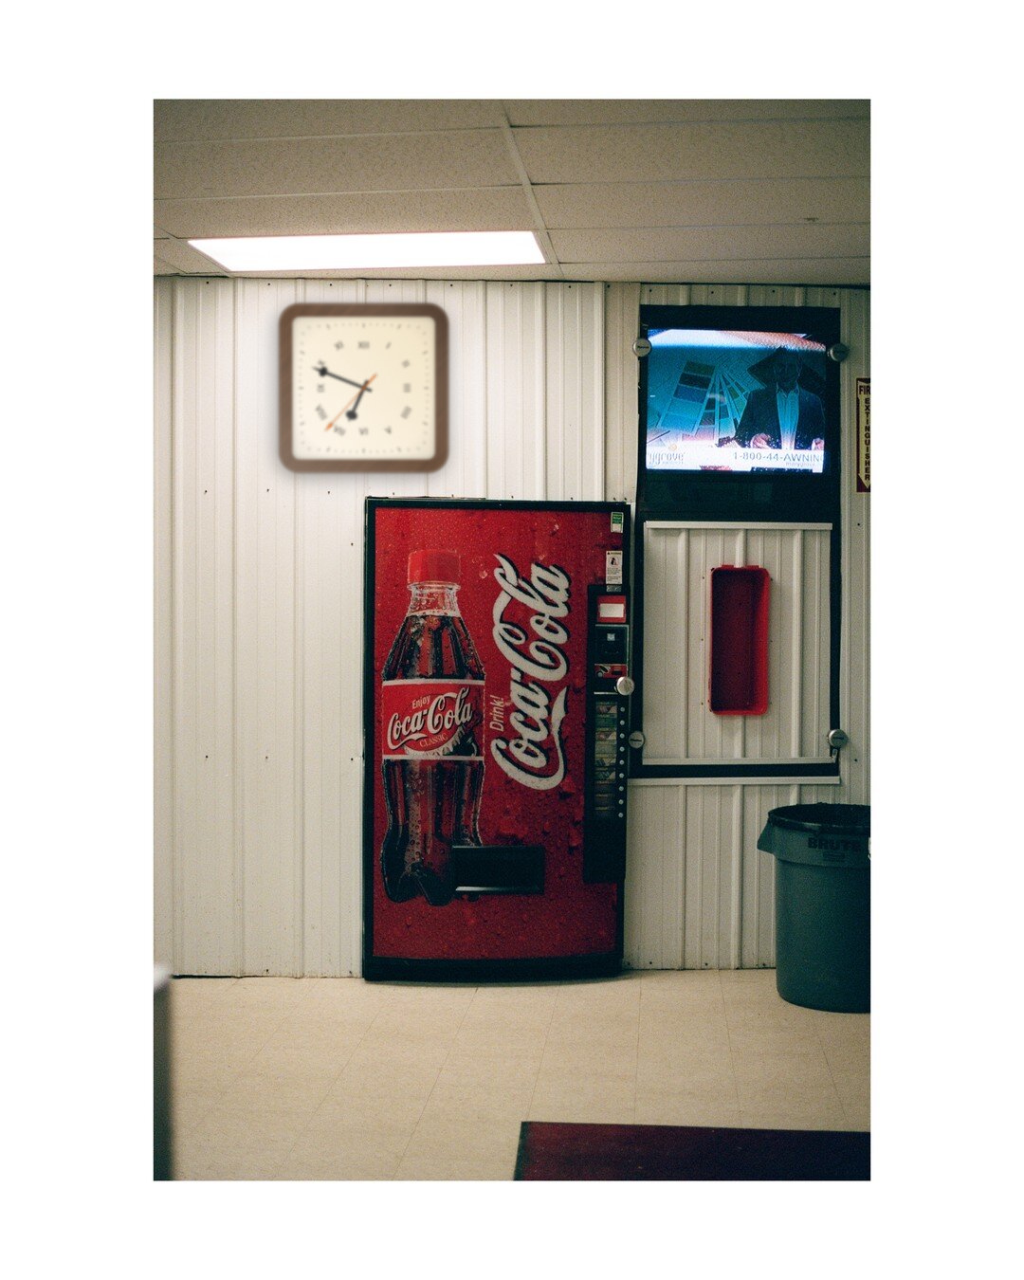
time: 6:48:37
